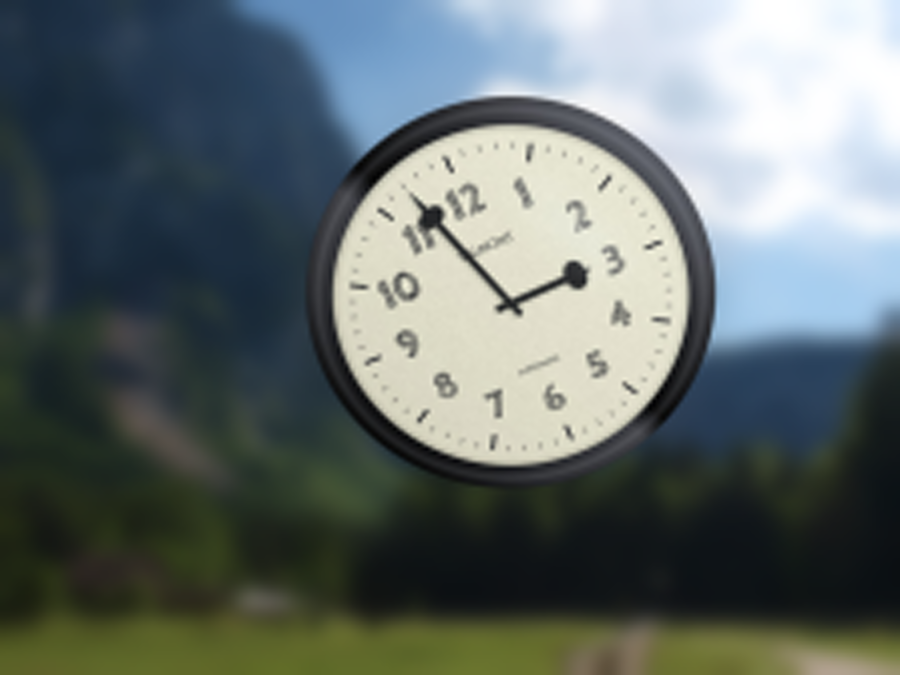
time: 2:57
